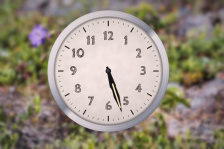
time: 5:27
